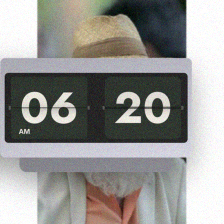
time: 6:20
